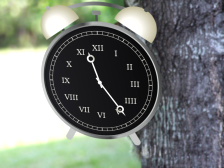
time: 11:24
